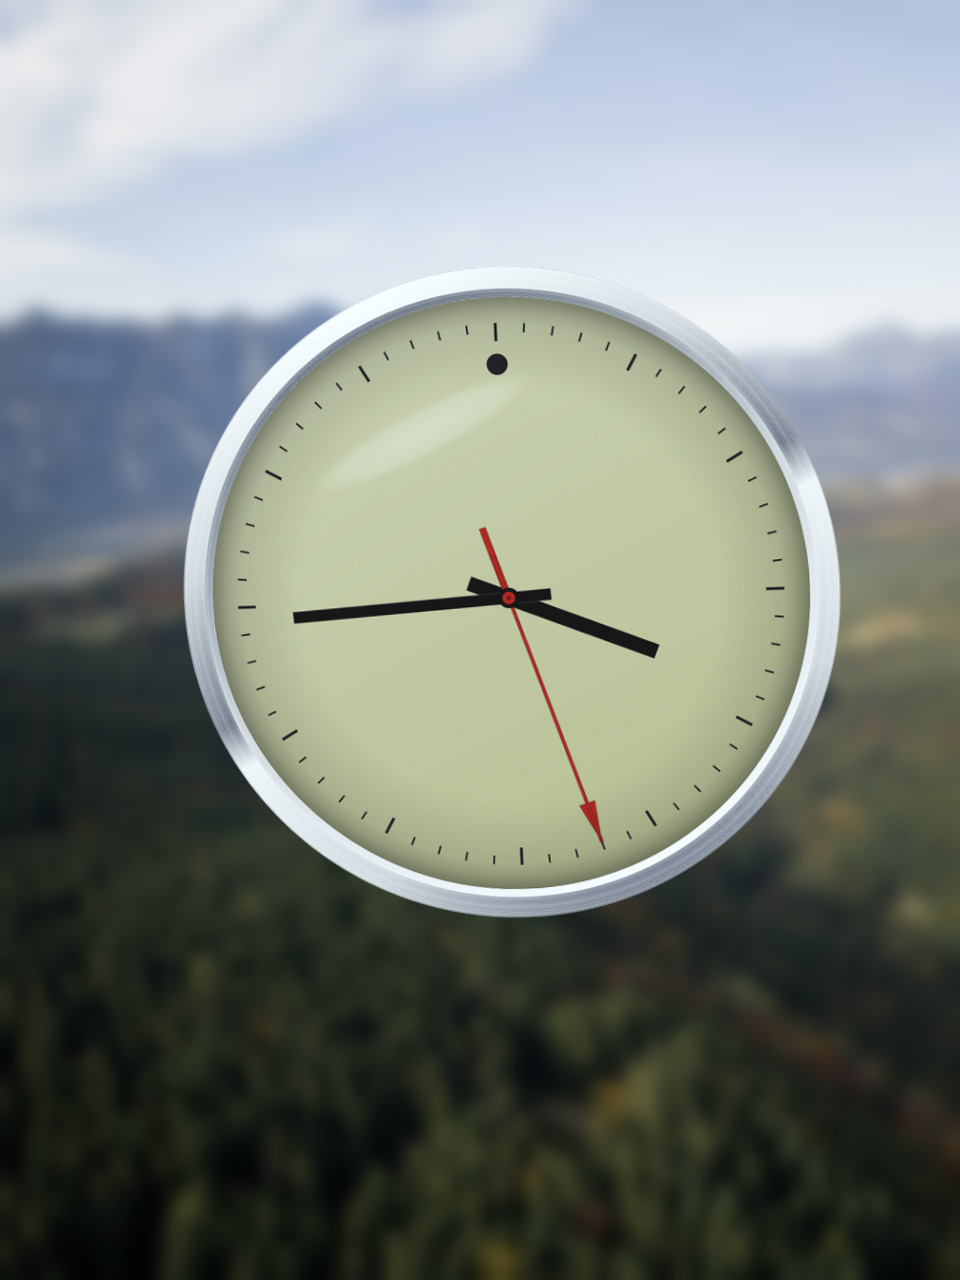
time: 3:44:27
